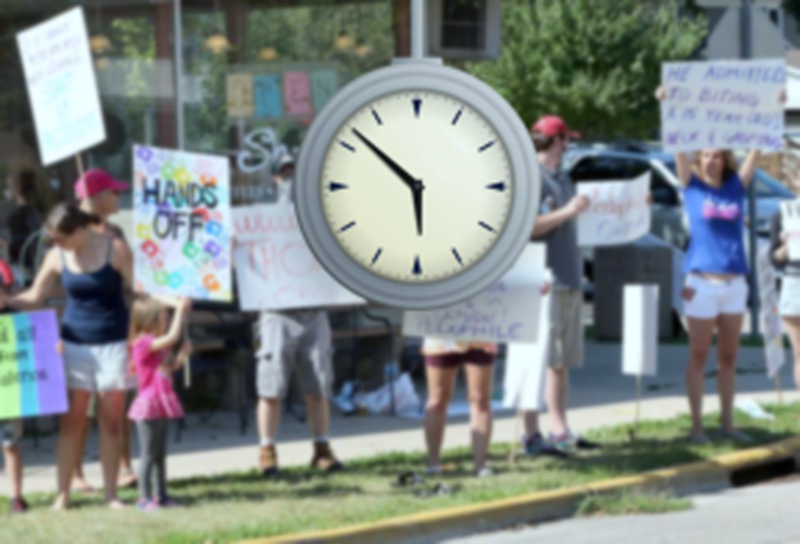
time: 5:52
